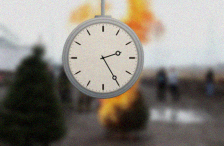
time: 2:25
